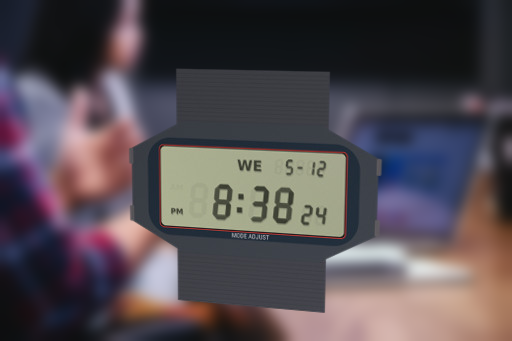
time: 8:38:24
